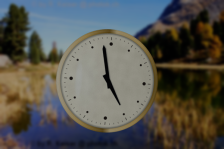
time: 4:58
